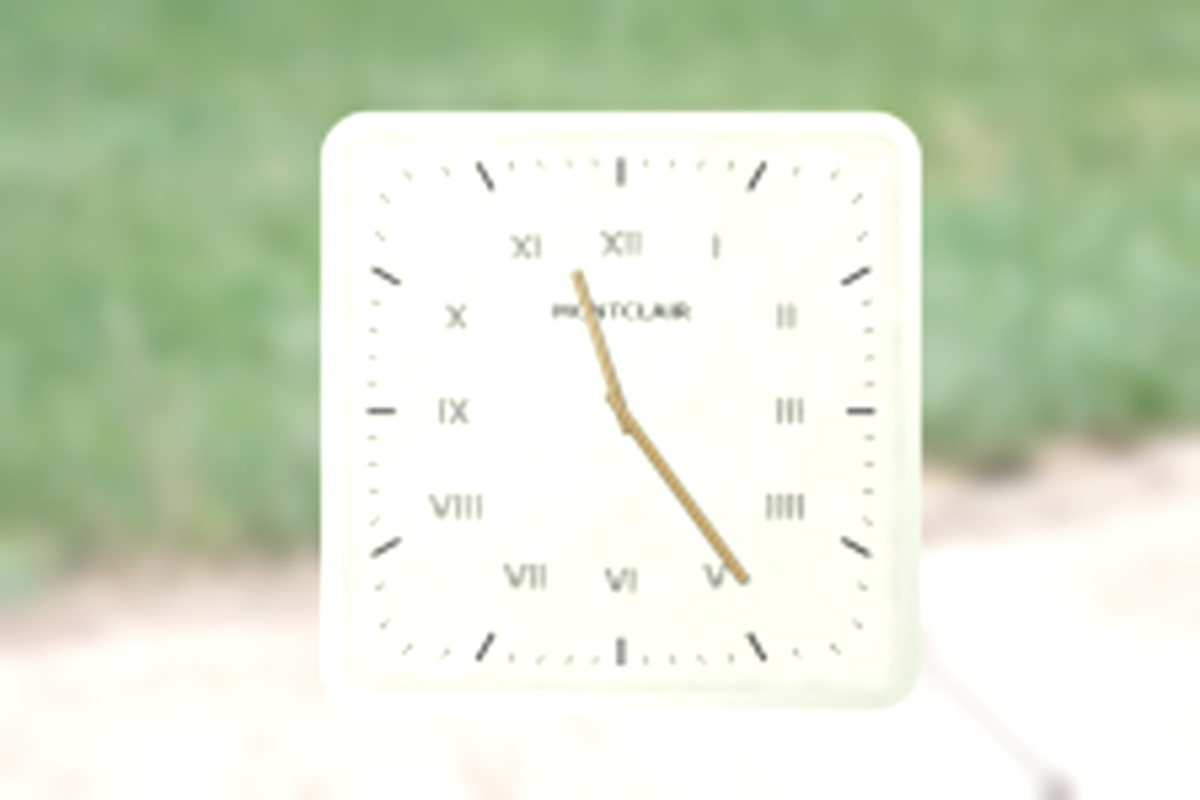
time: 11:24
